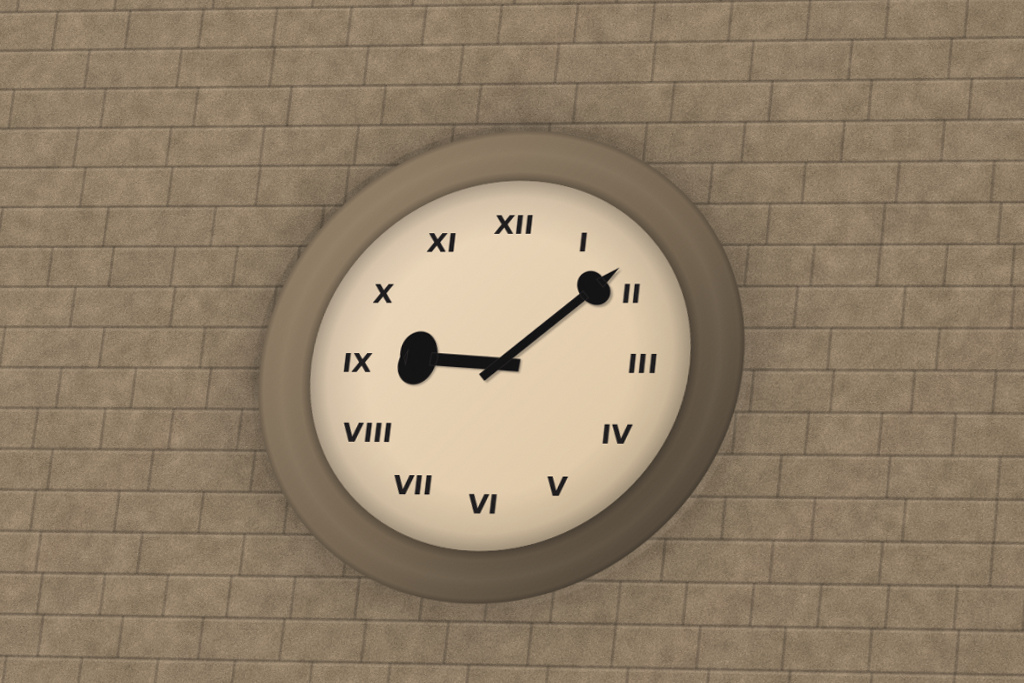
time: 9:08
